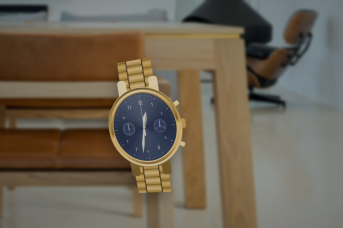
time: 12:32
